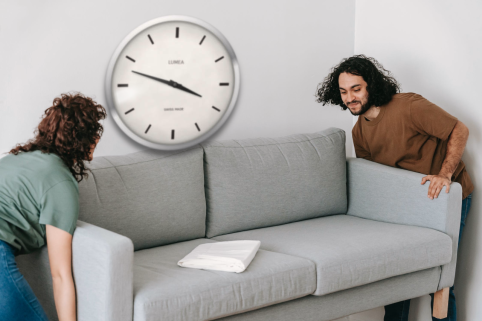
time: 3:48
